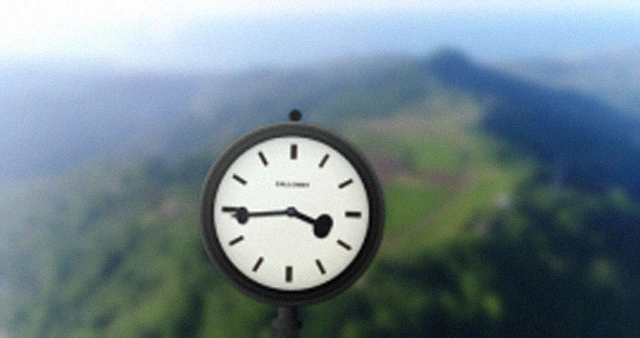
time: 3:44
